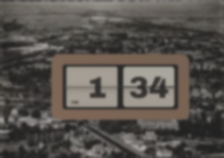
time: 1:34
